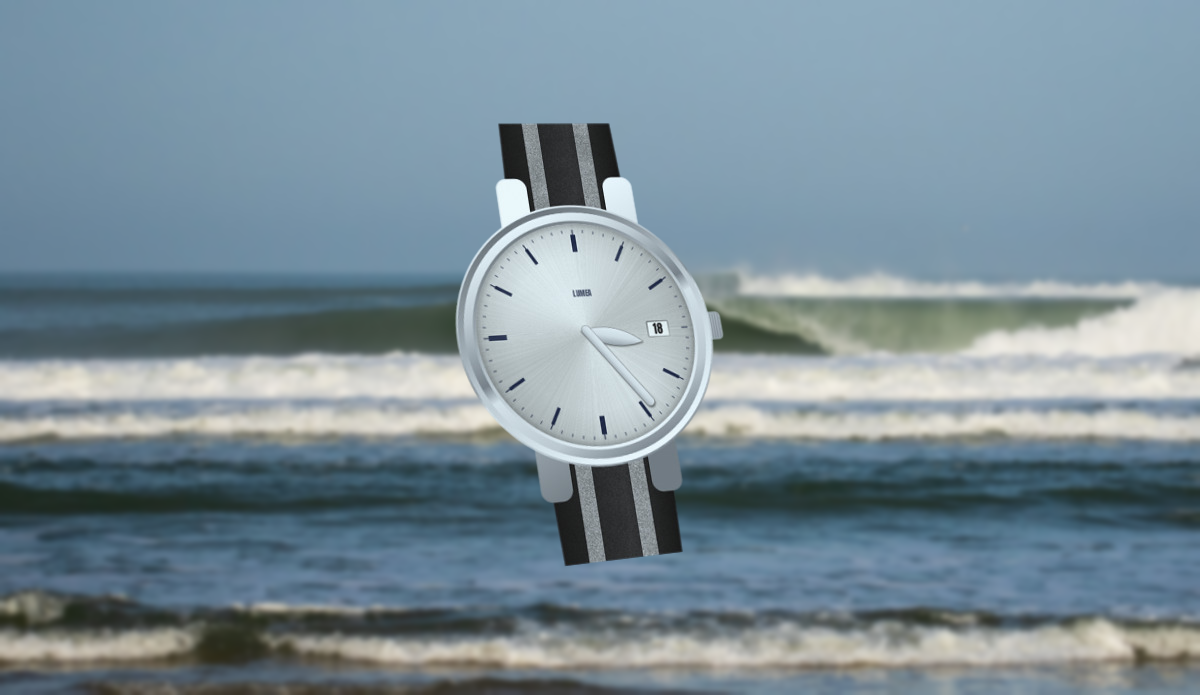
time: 3:24
